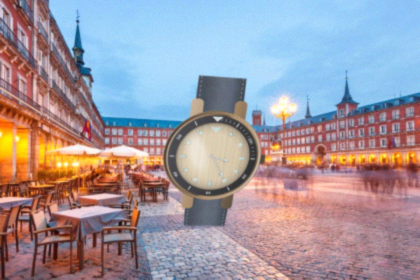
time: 3:25
